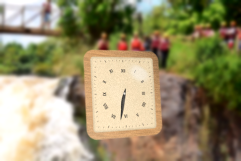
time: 6:32
